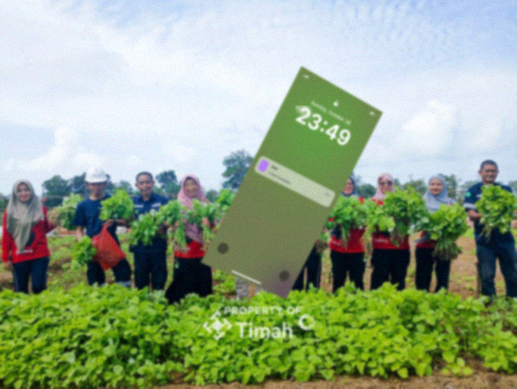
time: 23:49
